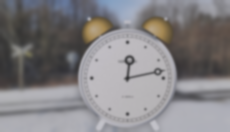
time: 12:13
